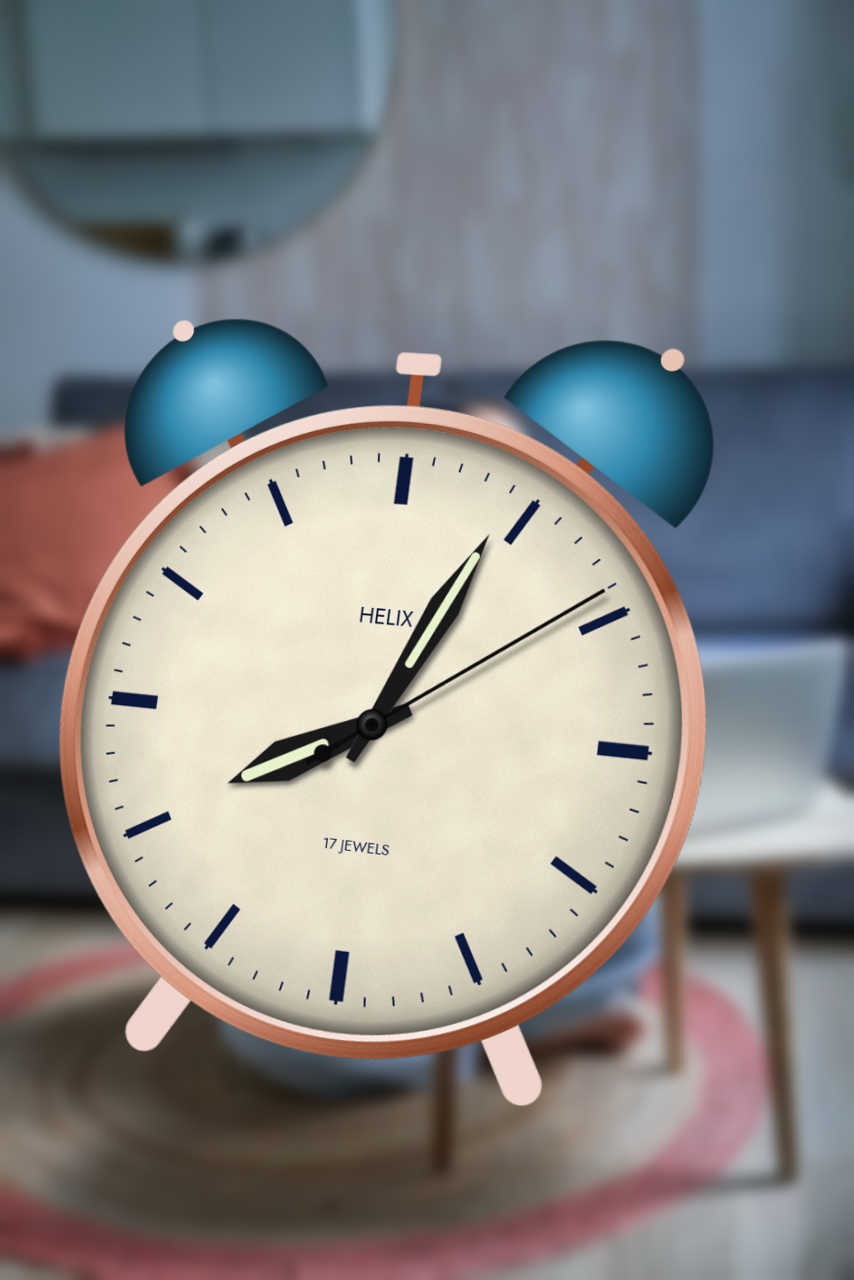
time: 8:04:09
